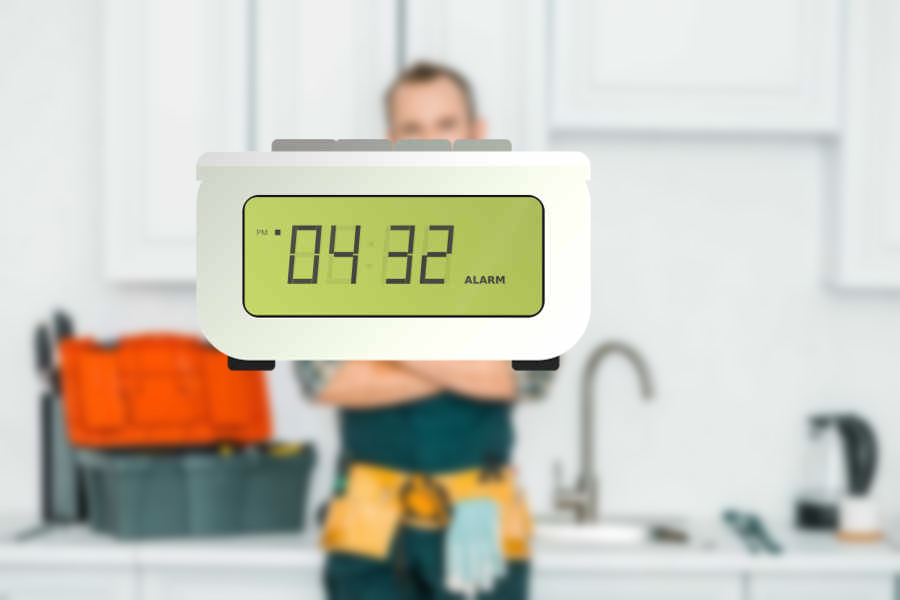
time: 4:32
